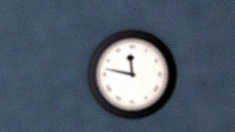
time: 11:47
